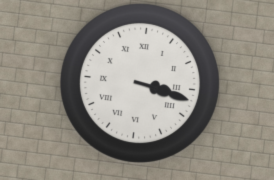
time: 3:17
